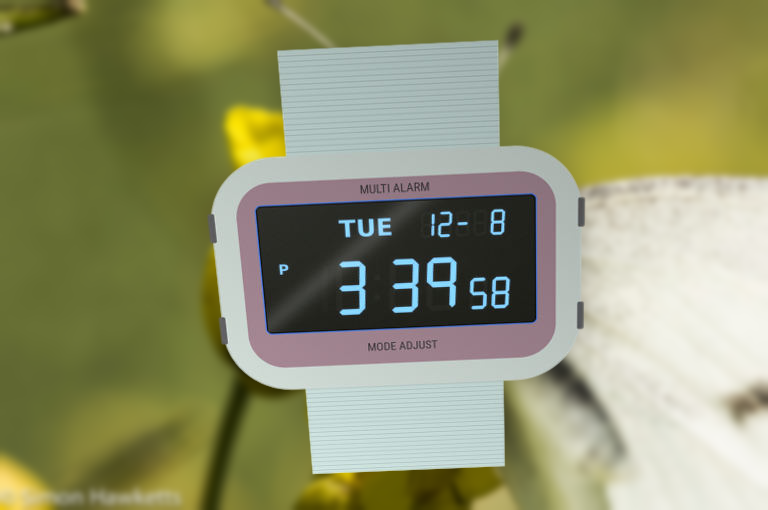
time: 3:39:58
